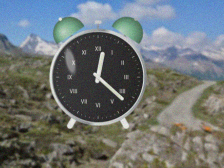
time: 12:22
